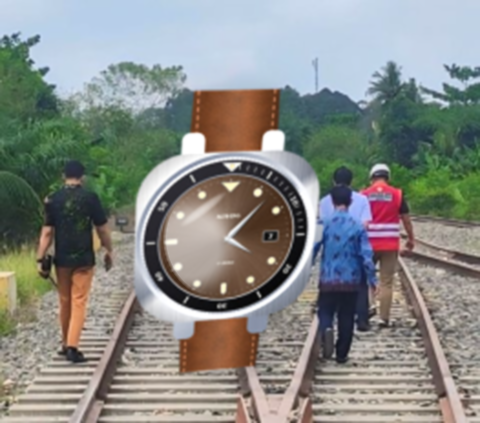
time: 4:07
